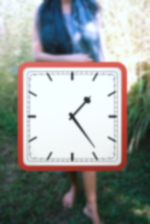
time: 1:24
